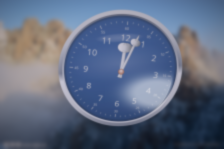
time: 12:03
